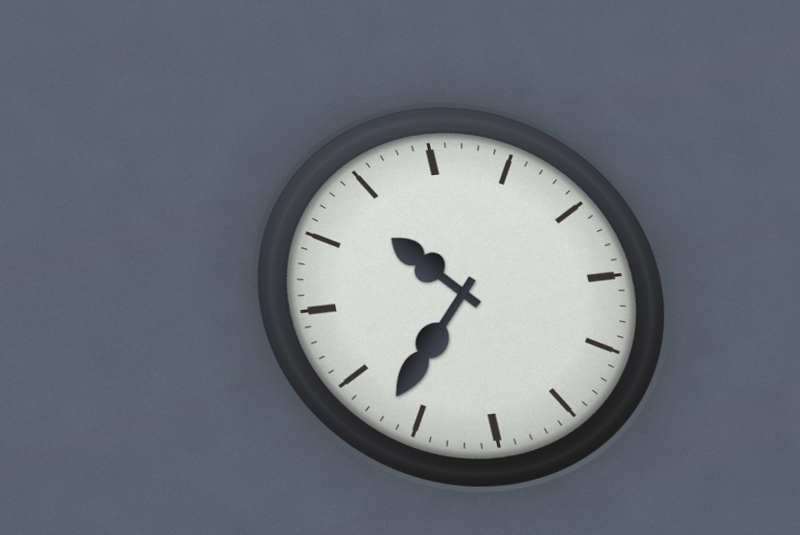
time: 10:37
